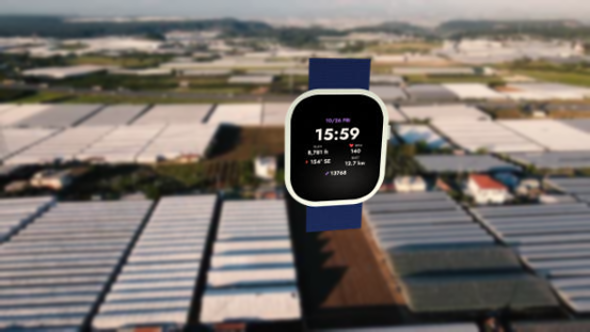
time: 15:59
